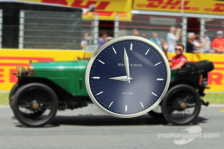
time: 8:58
